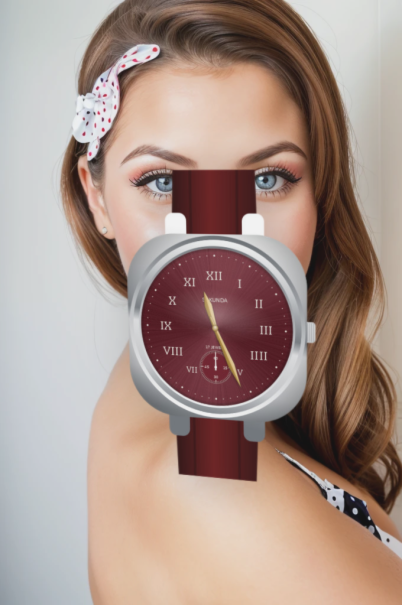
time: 11:26
